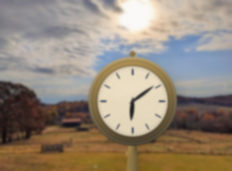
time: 6:09
